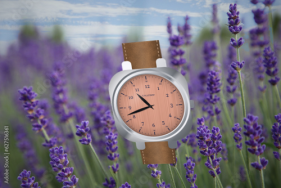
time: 10:42
